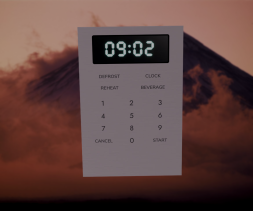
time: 9:02
